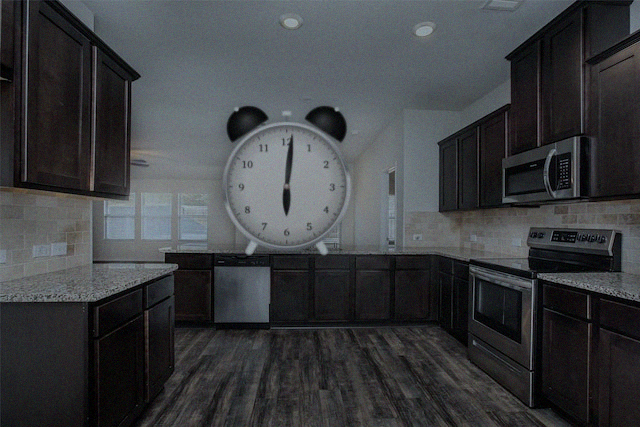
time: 6:01
